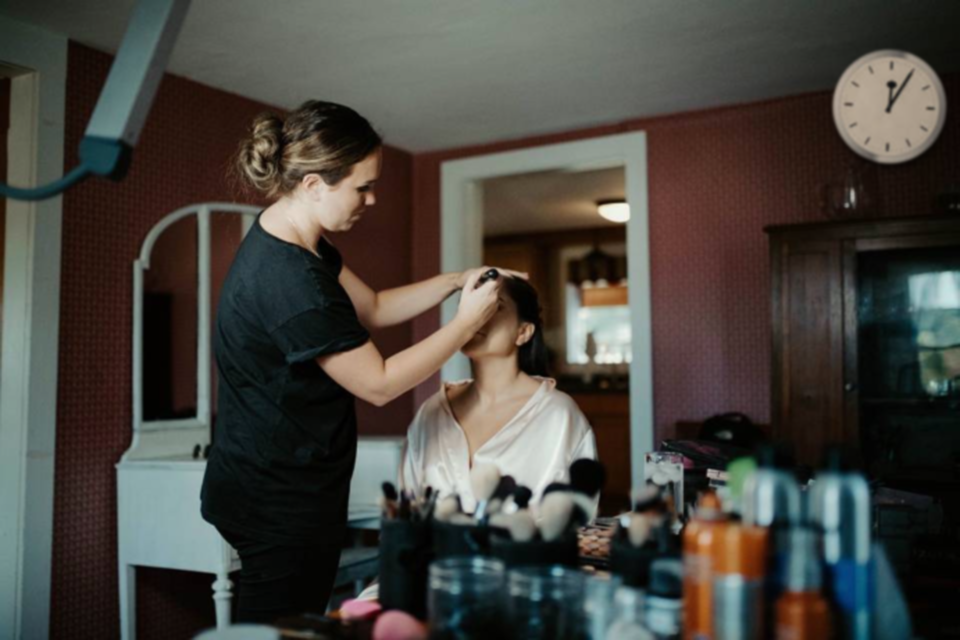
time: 12:05
